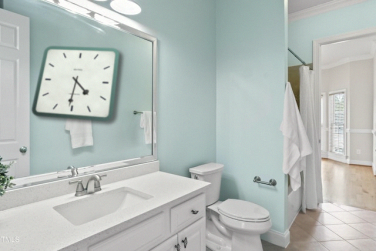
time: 4:31
